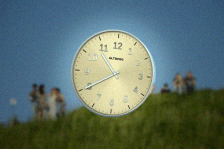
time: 10:40
